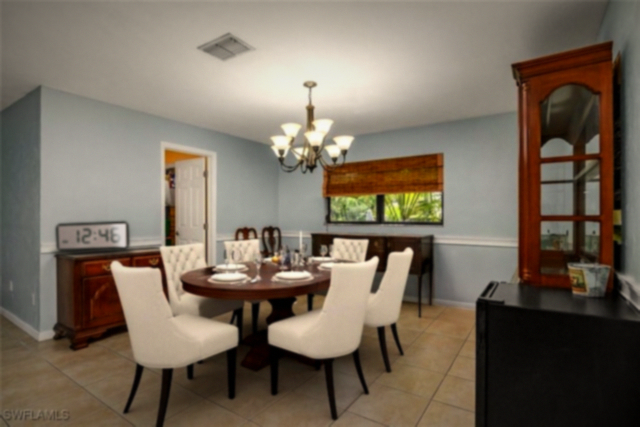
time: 12:46
